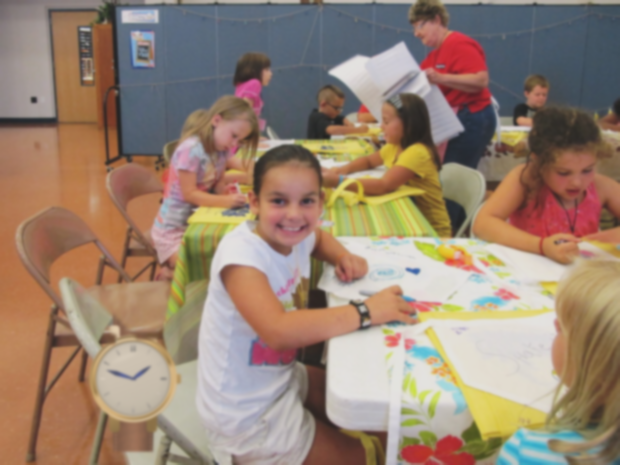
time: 1:48
